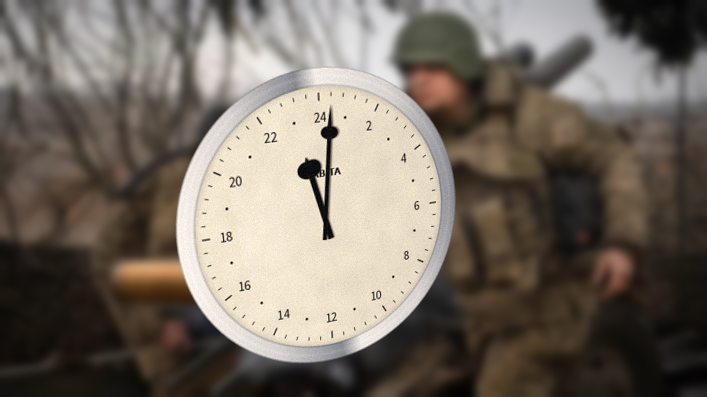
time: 23:01
